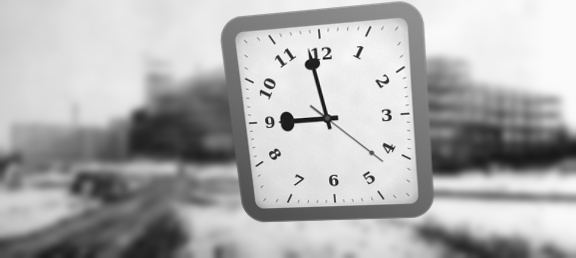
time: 8:58:22
